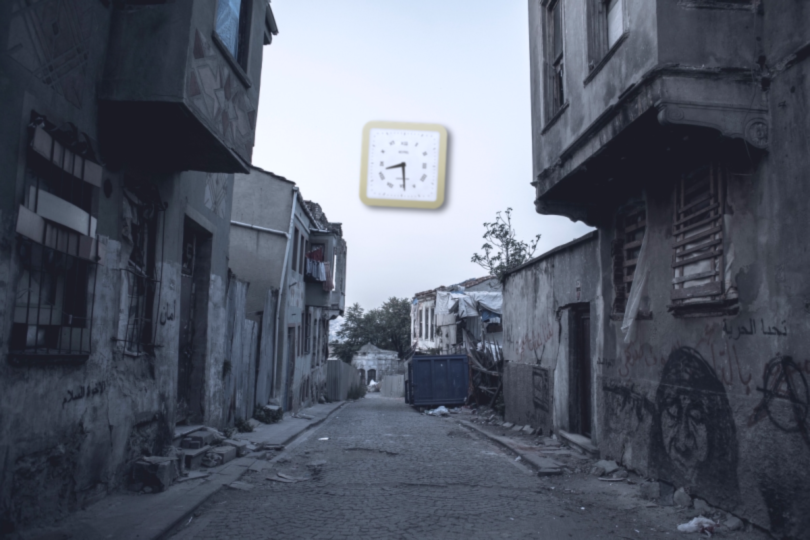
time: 8:29
